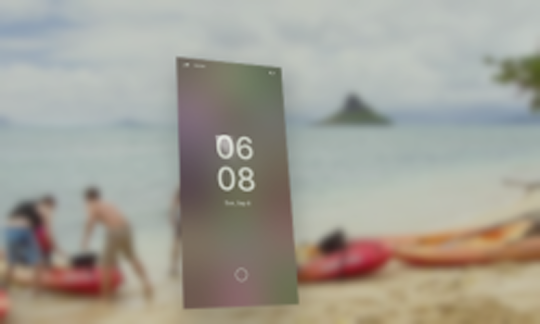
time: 6:08
